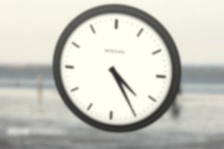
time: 4:25
